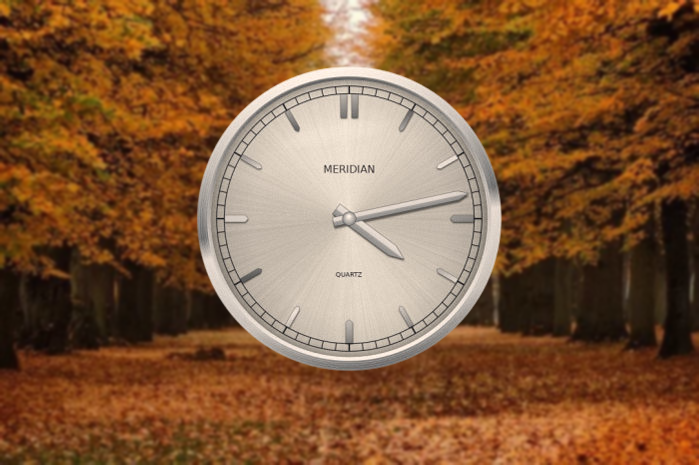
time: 4:13
